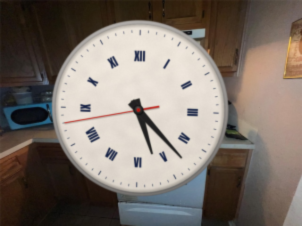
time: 5:22:43
